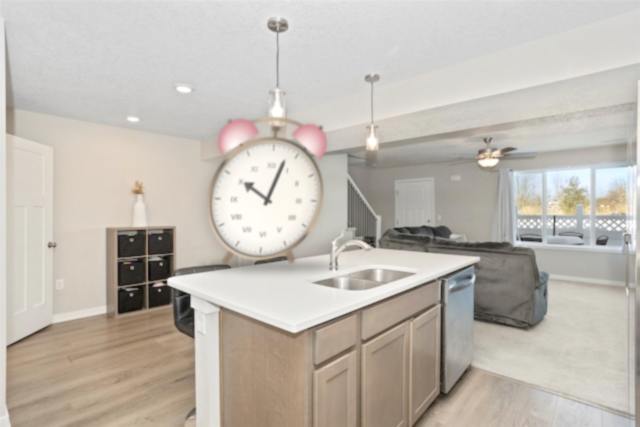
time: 10:03
